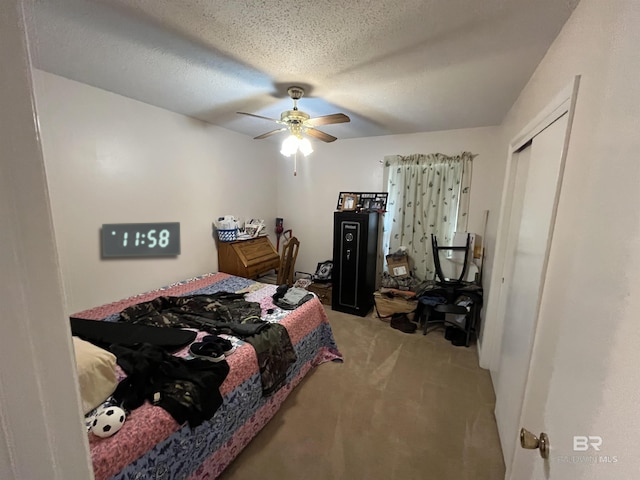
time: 11:58
